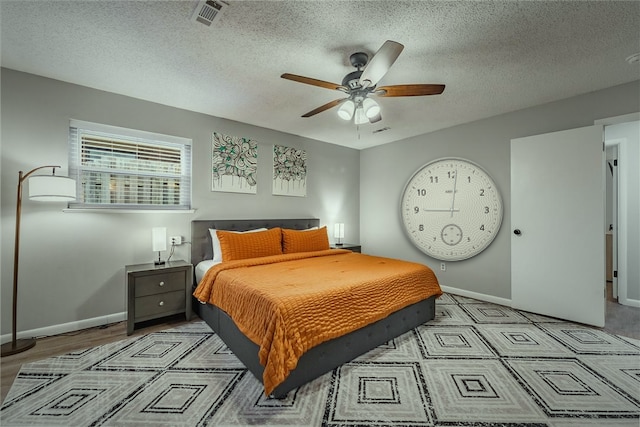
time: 9:01
